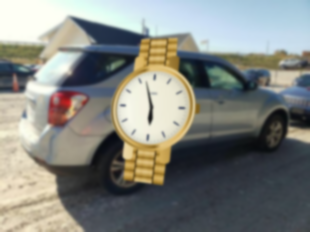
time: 5:57
